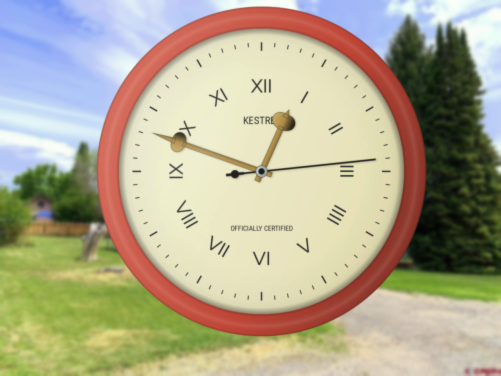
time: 12:48:14
